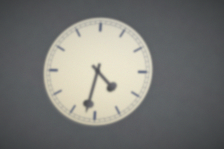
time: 4:32
